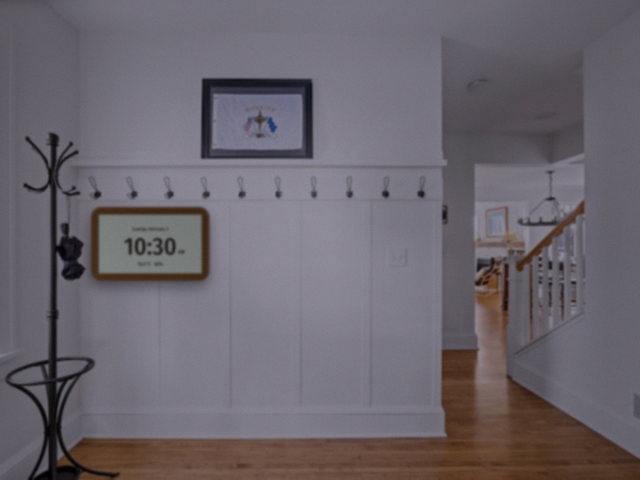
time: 10:30
